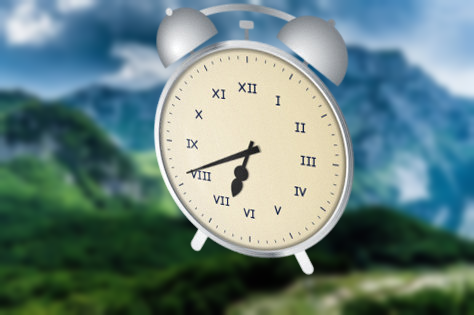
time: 6:41
